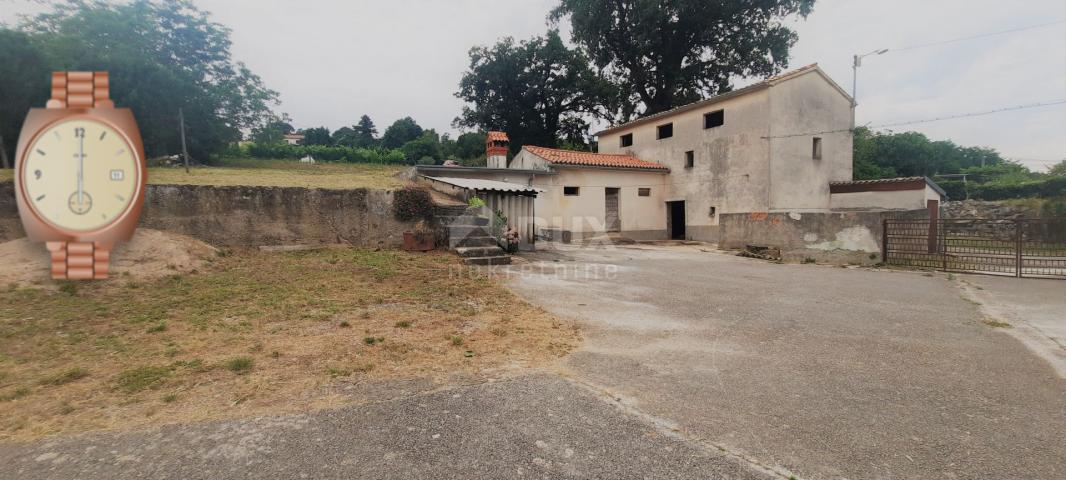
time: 6:00
